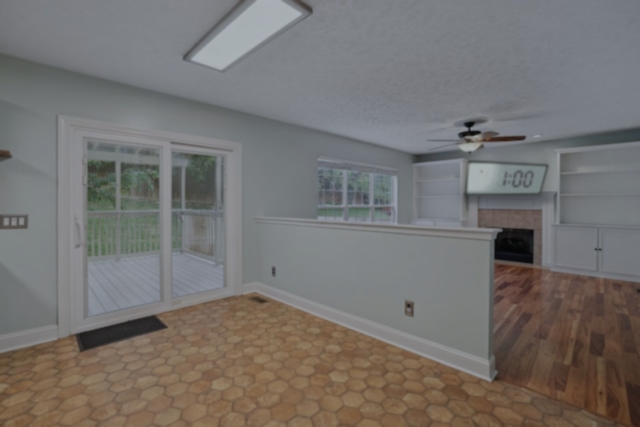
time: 1:00
